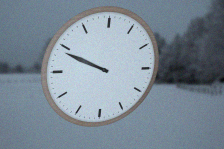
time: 9:49
